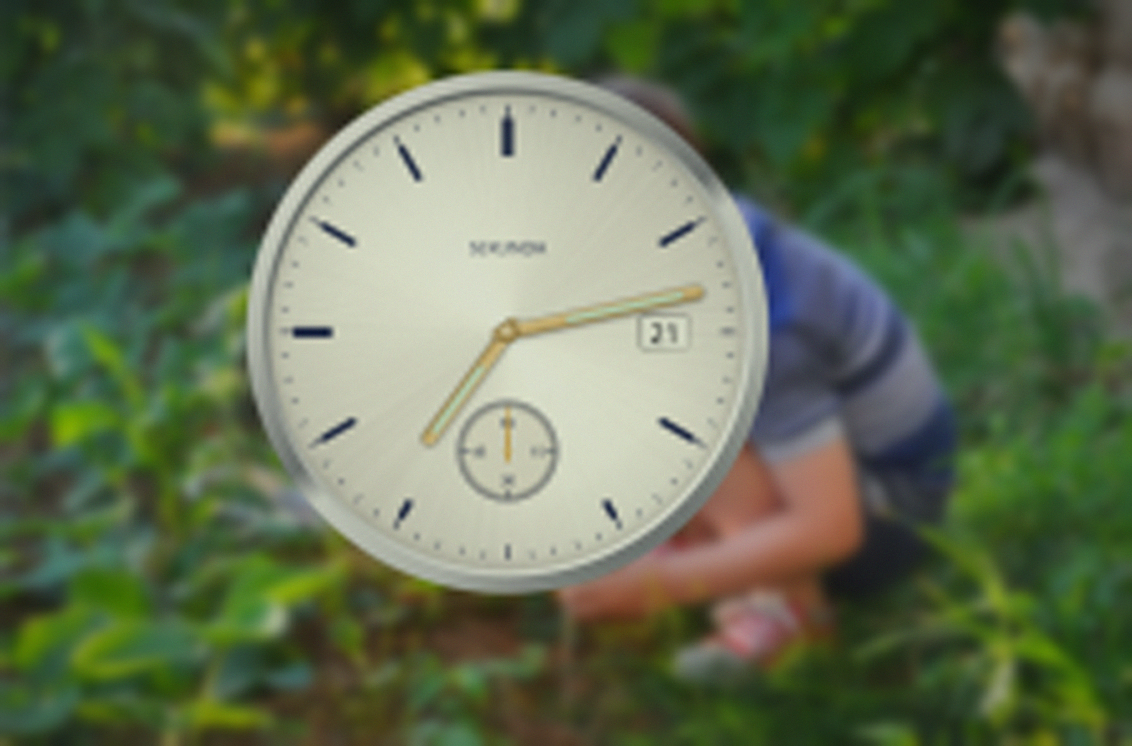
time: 7:13
